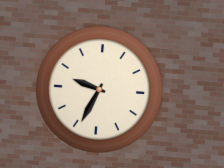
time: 9:34
